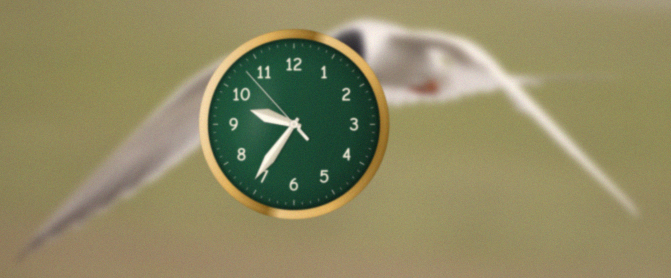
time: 9:35:53
